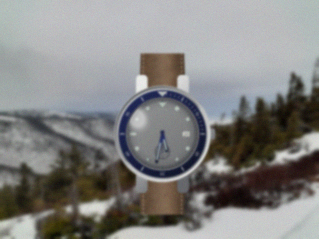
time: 5:32
